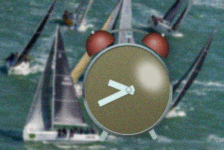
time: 9:41
